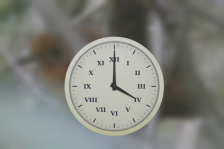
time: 4:00
